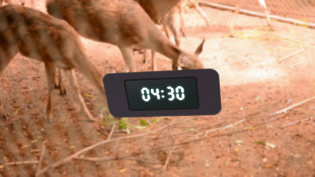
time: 4:30
